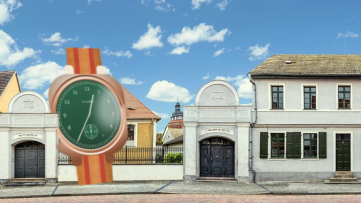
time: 12:35
